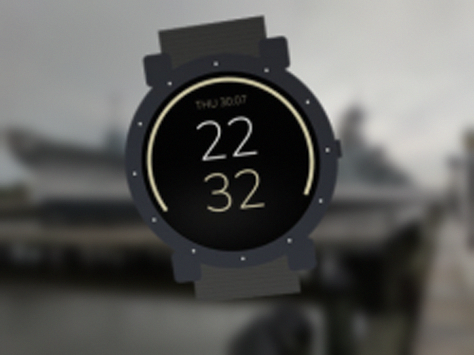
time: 22:32
